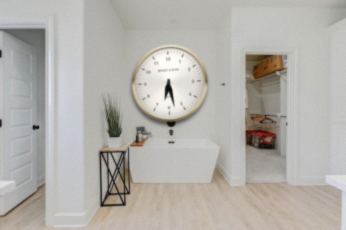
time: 6:28
